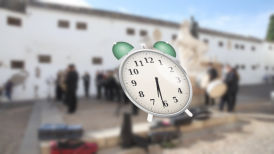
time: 6:31
